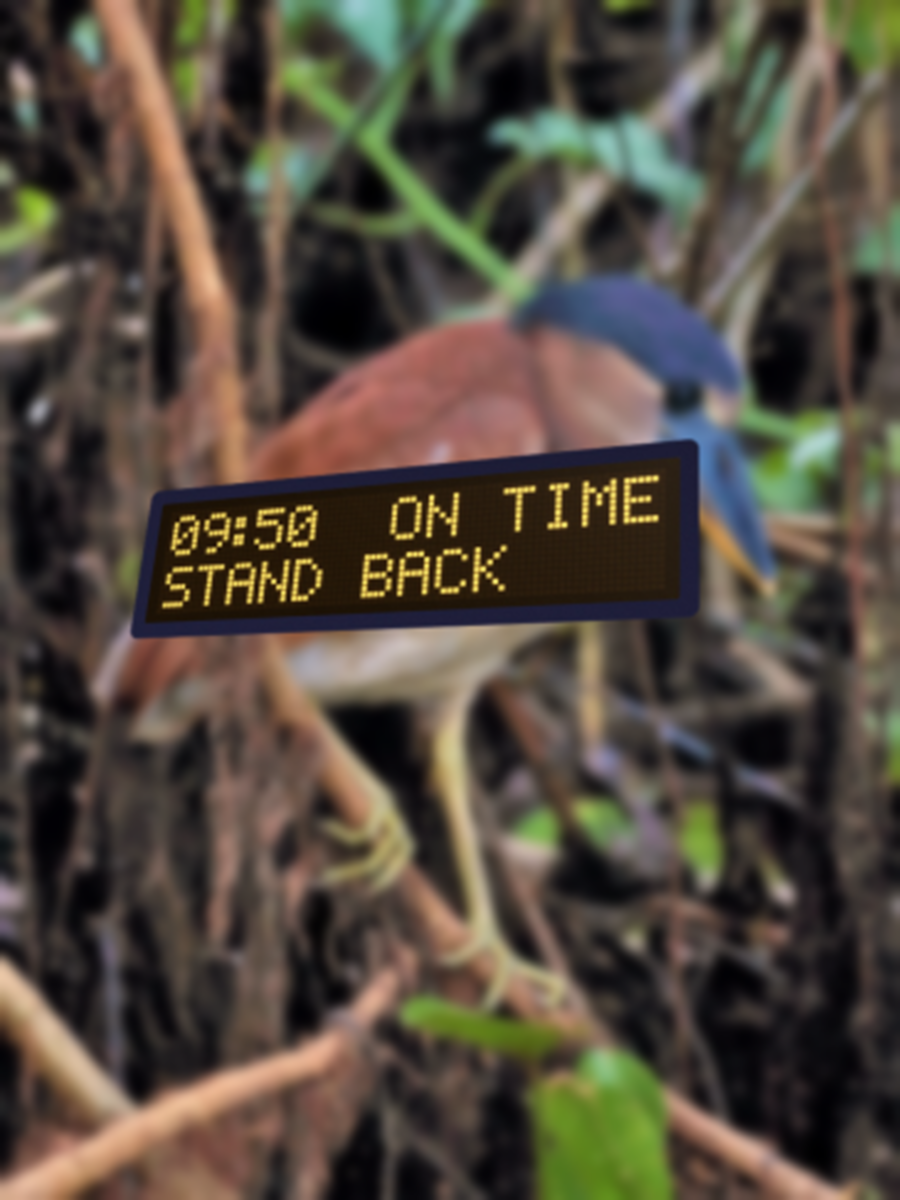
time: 9:50
